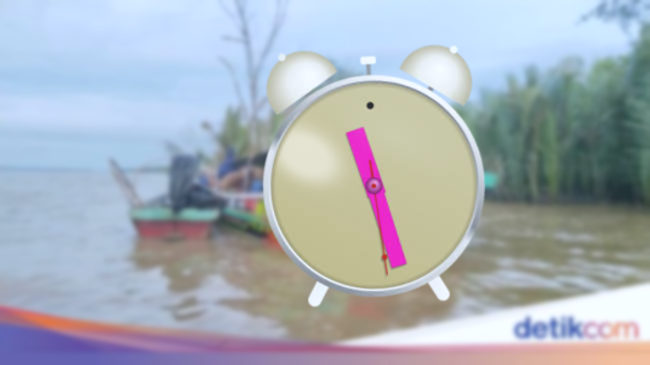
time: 11:27:29
